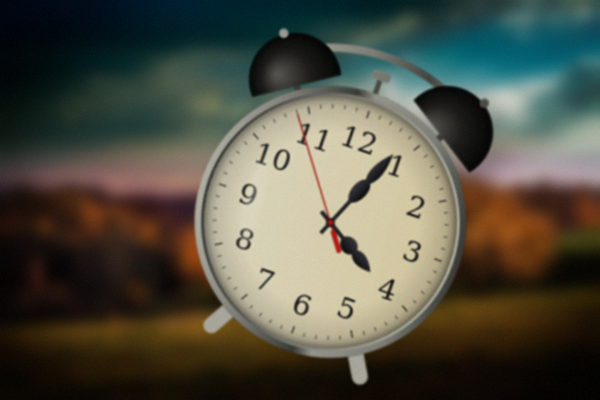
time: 4:03:54
